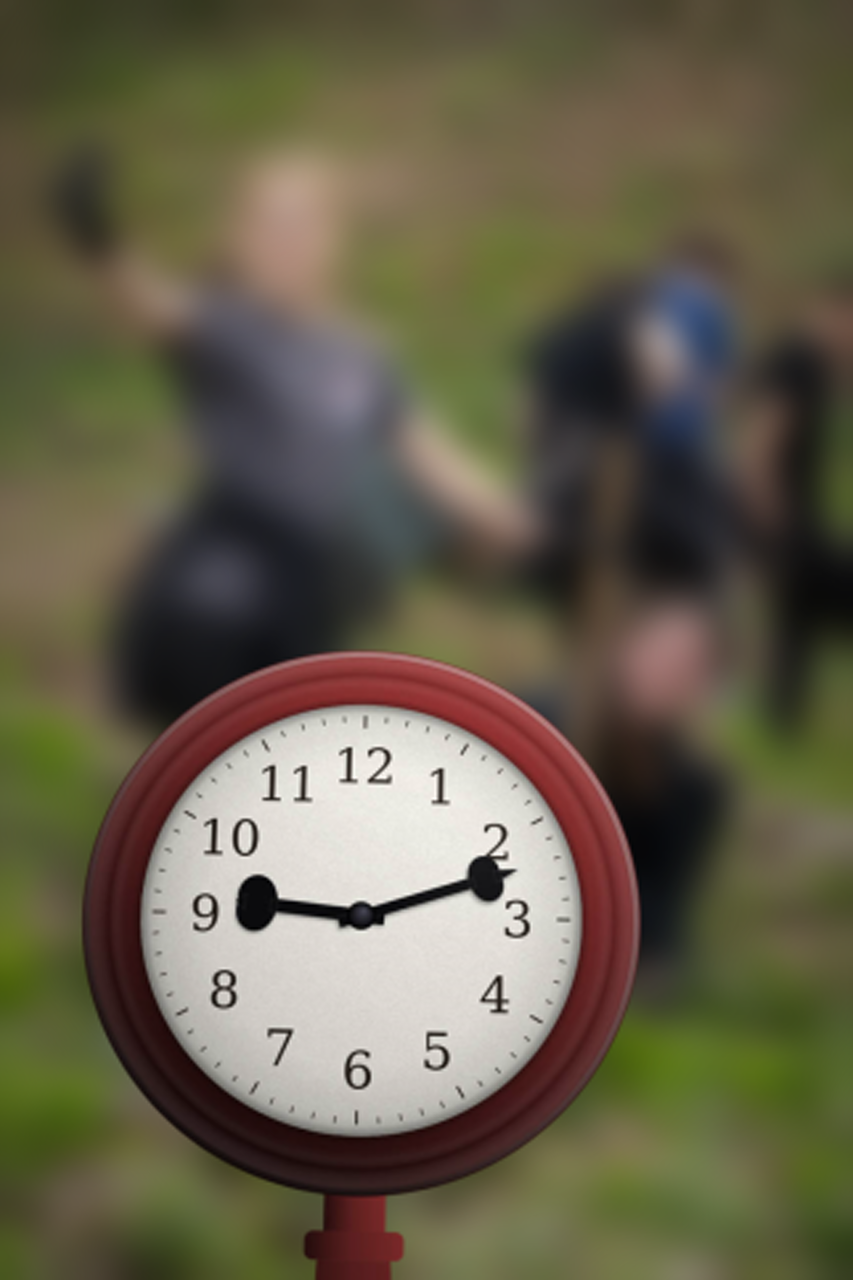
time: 9:12
